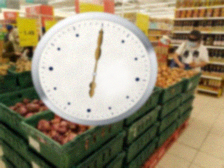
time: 6:00
